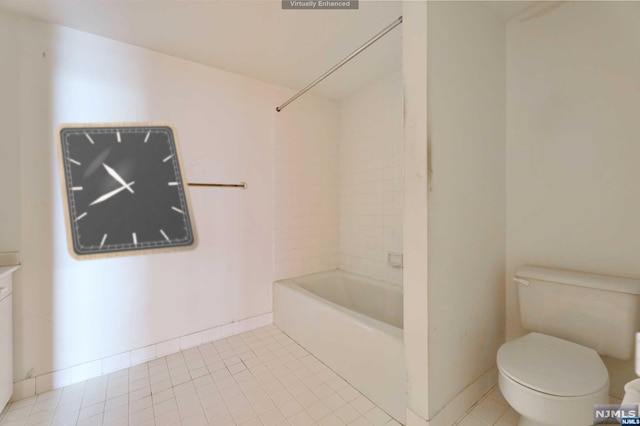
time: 10:41
